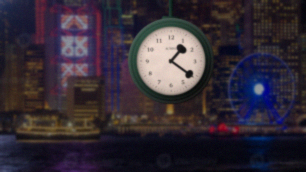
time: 1:21
